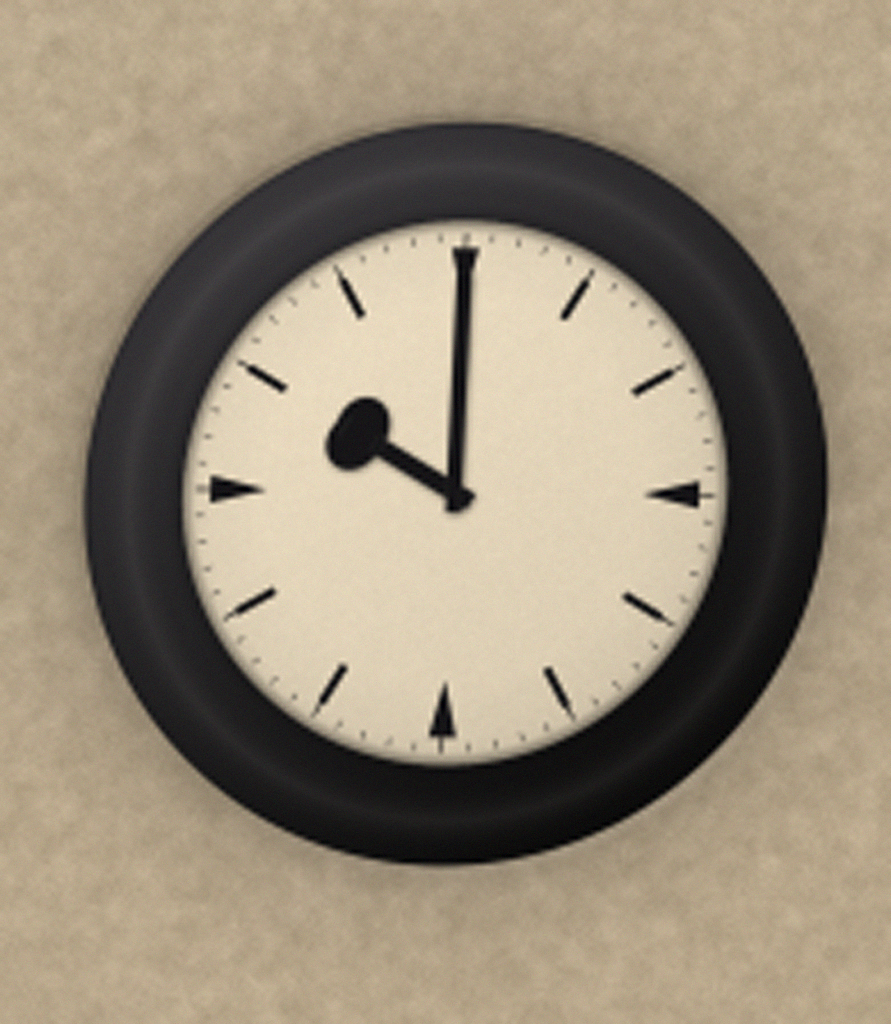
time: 10:00
